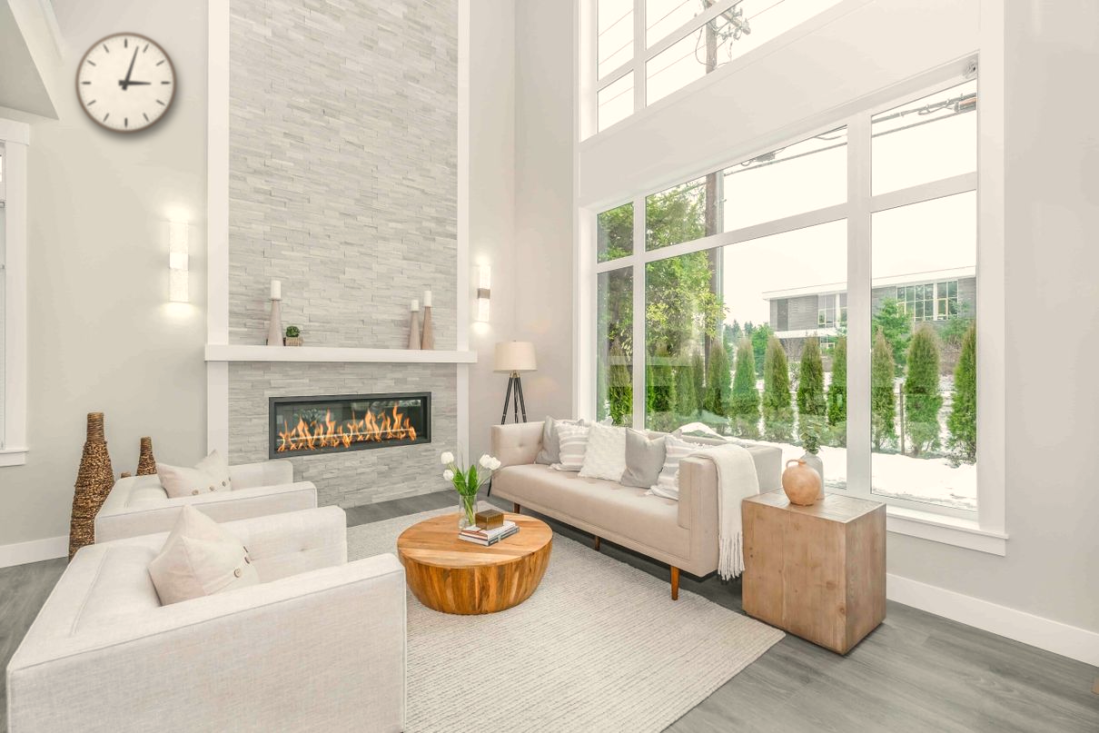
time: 3:03
